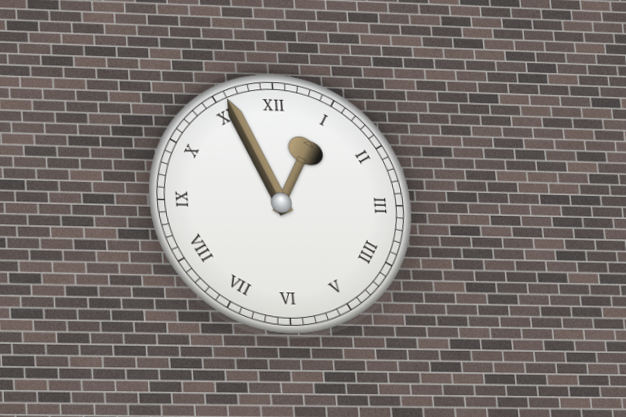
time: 12:56
